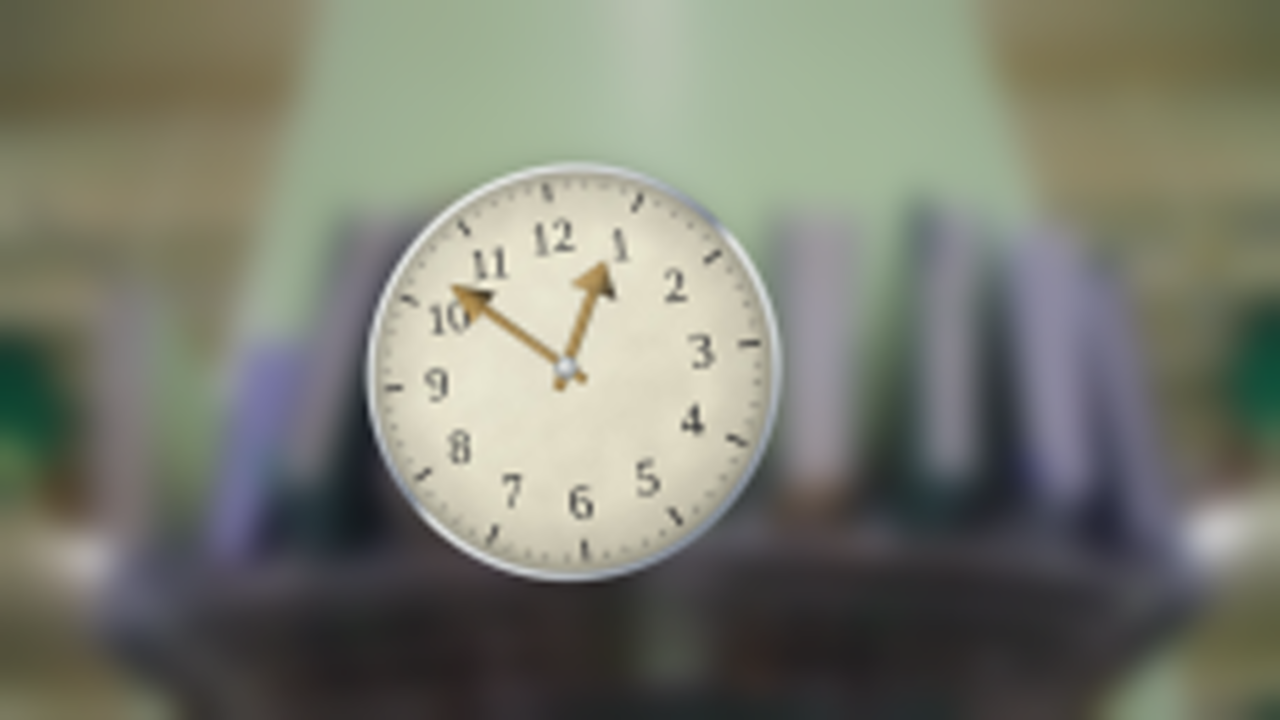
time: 12:52
